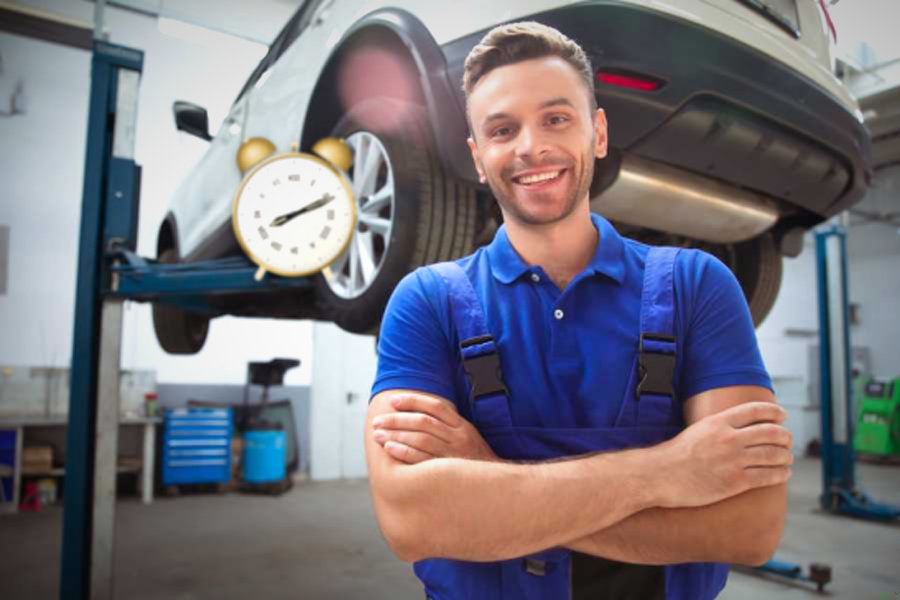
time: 8:11
